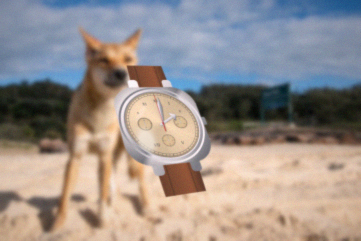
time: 2:01
